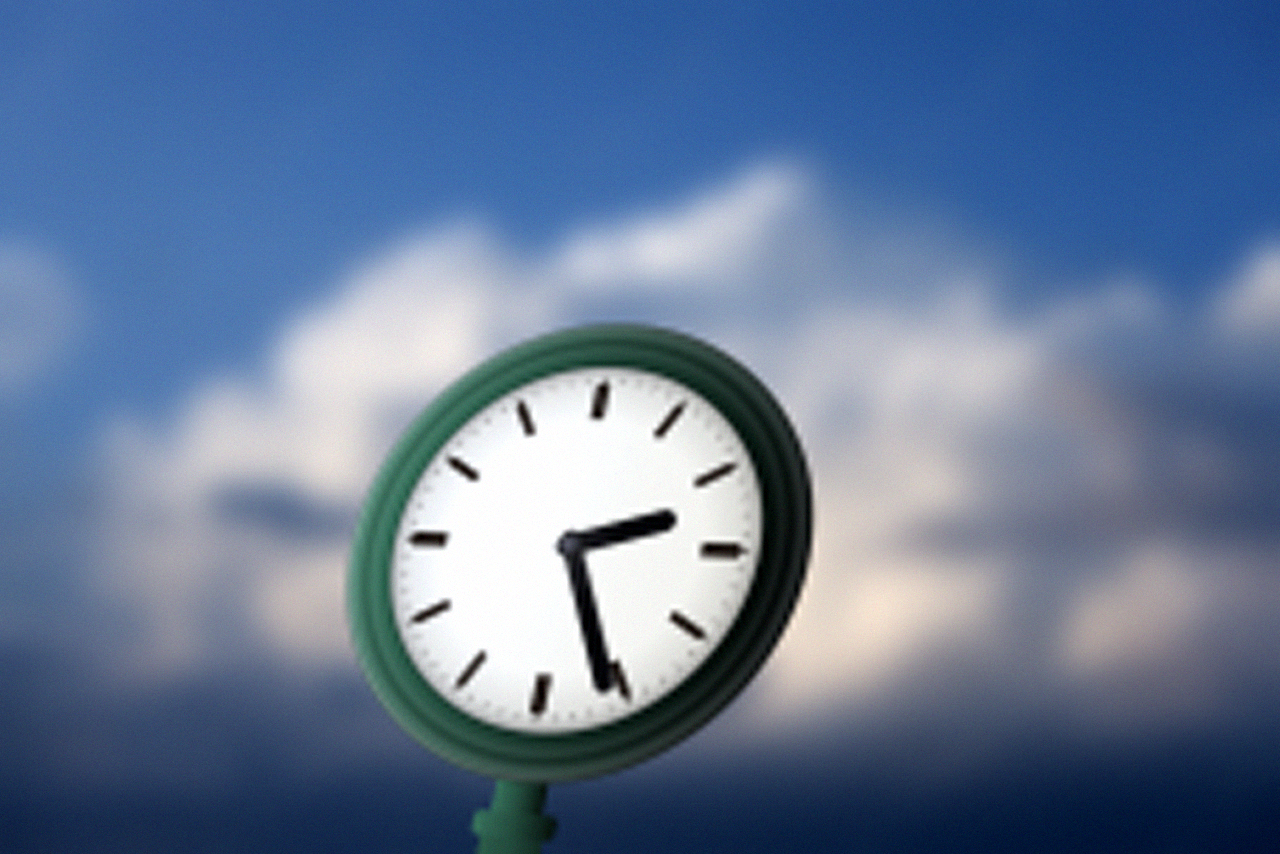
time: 2:26
